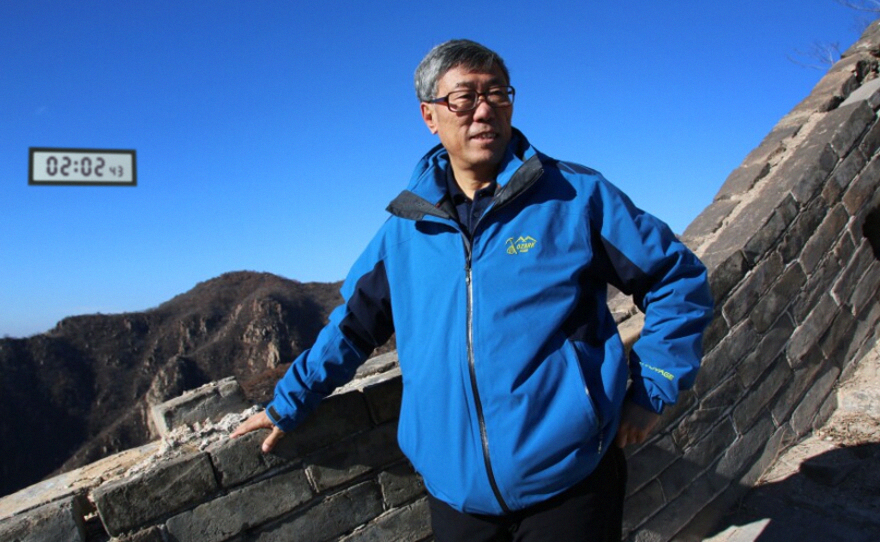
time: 2:02
